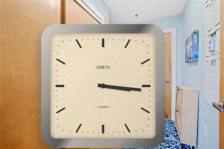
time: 3:16
